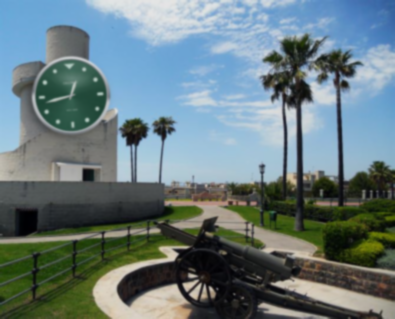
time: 12:43
